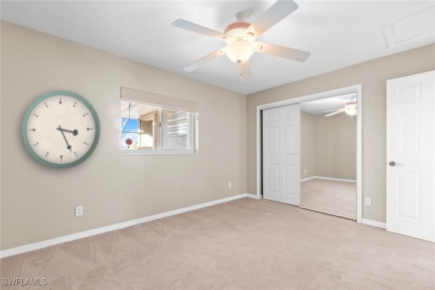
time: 3:26
